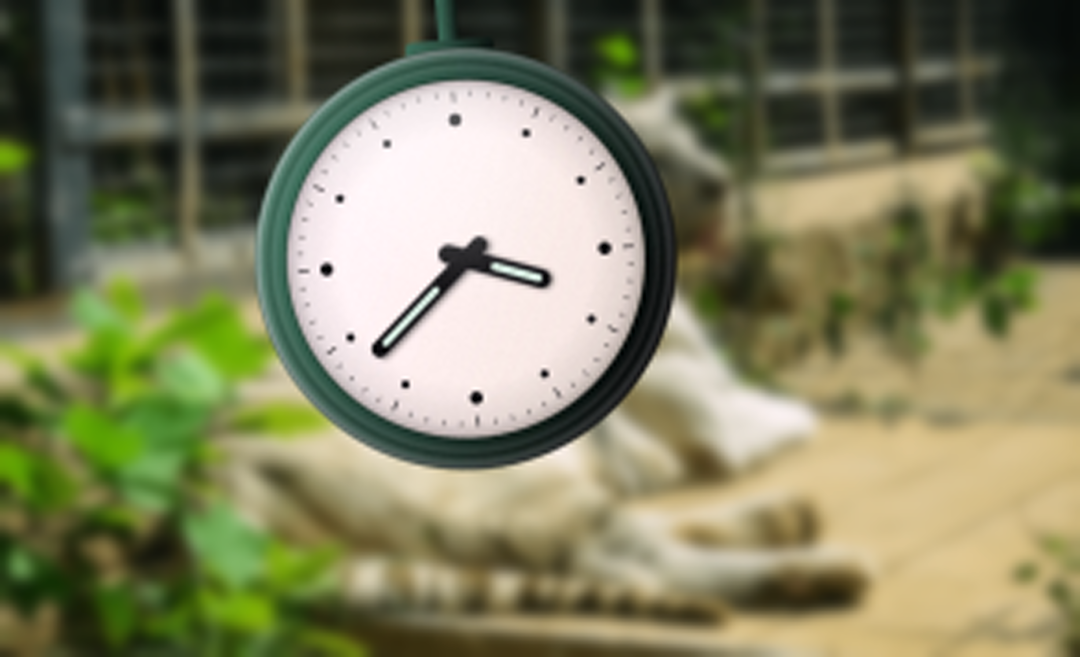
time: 3:38
